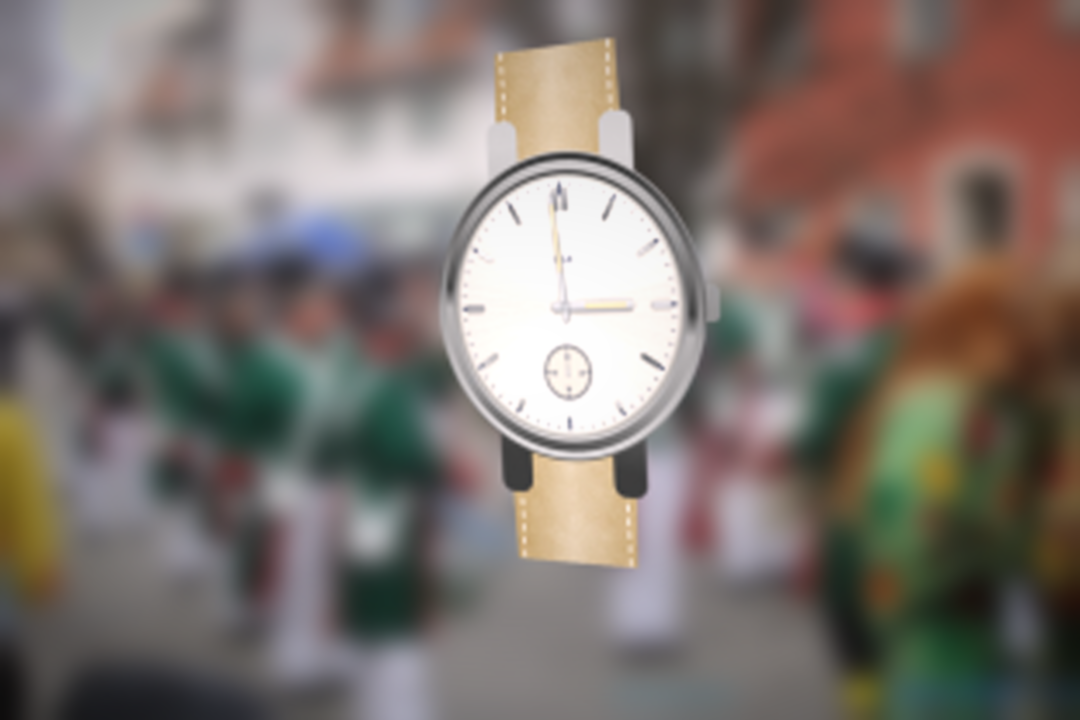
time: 2:59
